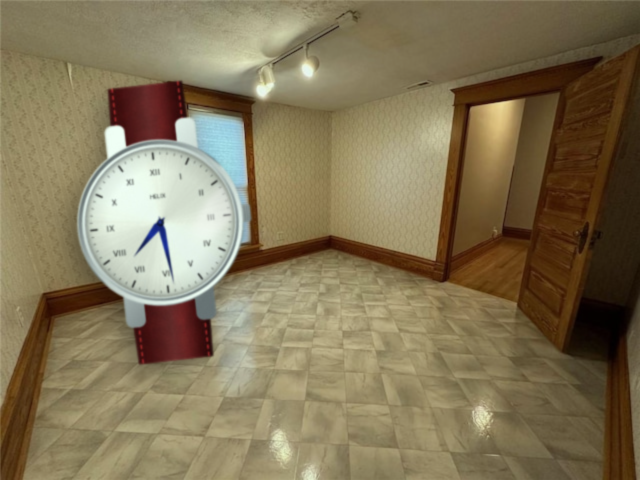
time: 7:29
